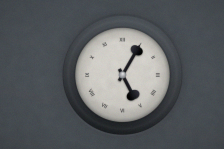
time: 5:05
